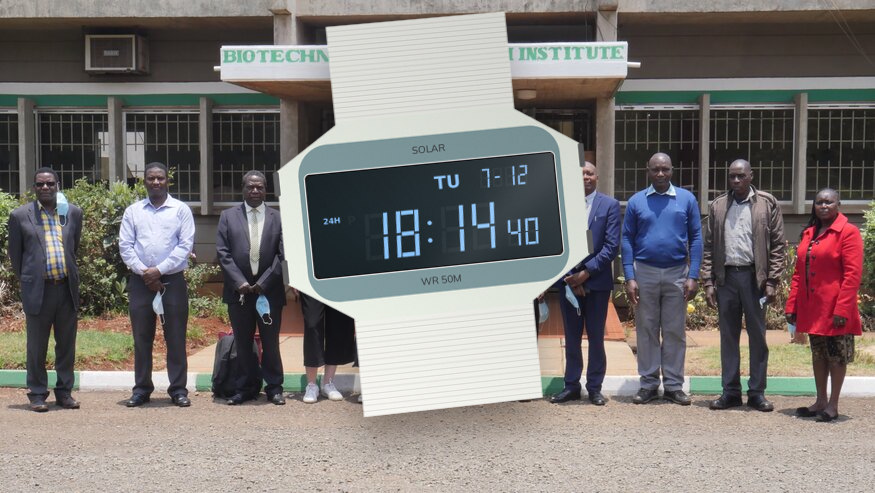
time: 18:14:40
